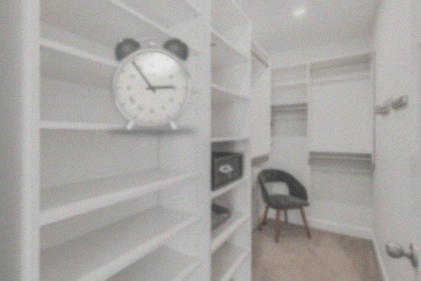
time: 2:54
